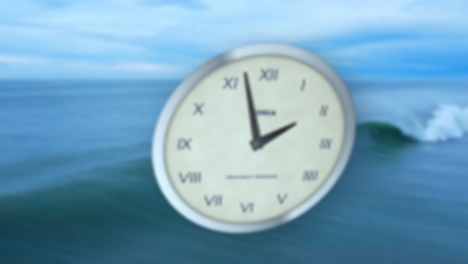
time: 1:57
